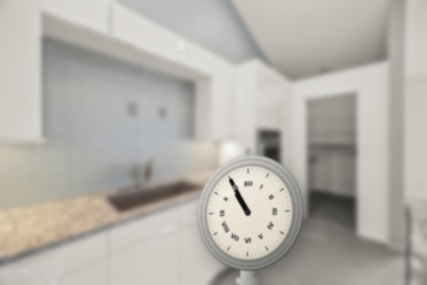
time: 10:55
